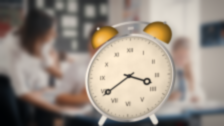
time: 3:39
